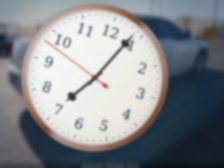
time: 7:03:48
